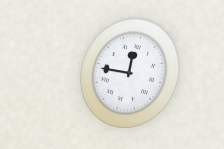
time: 11:44
